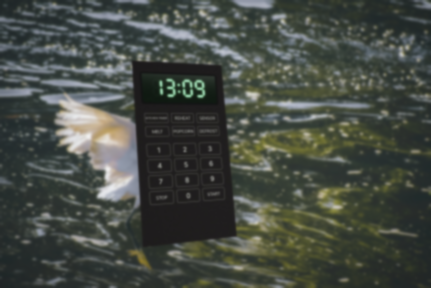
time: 13:09
